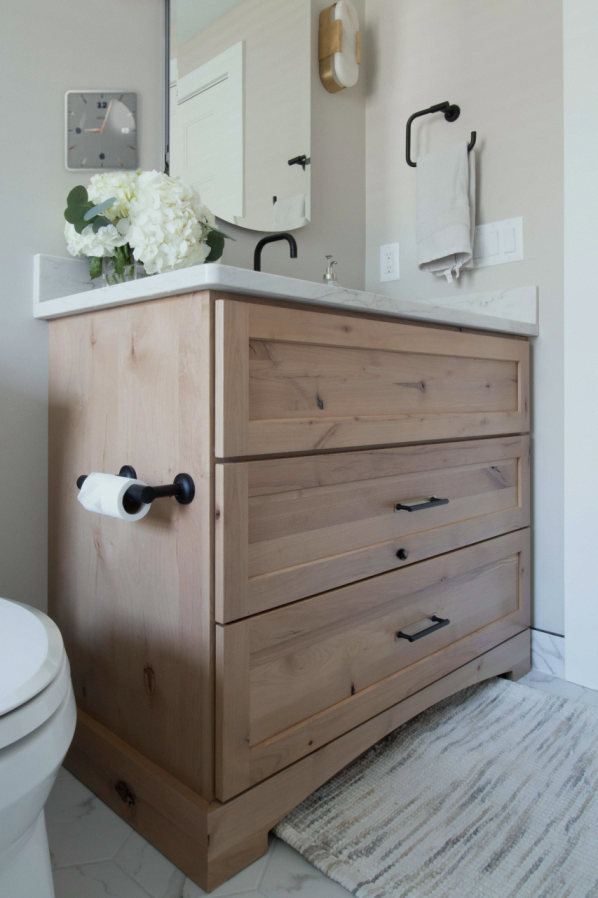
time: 9:03
